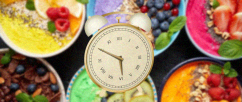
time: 5:50
